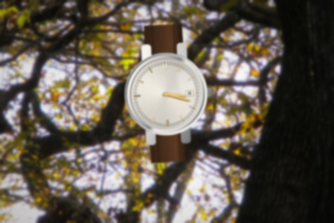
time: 3:18
